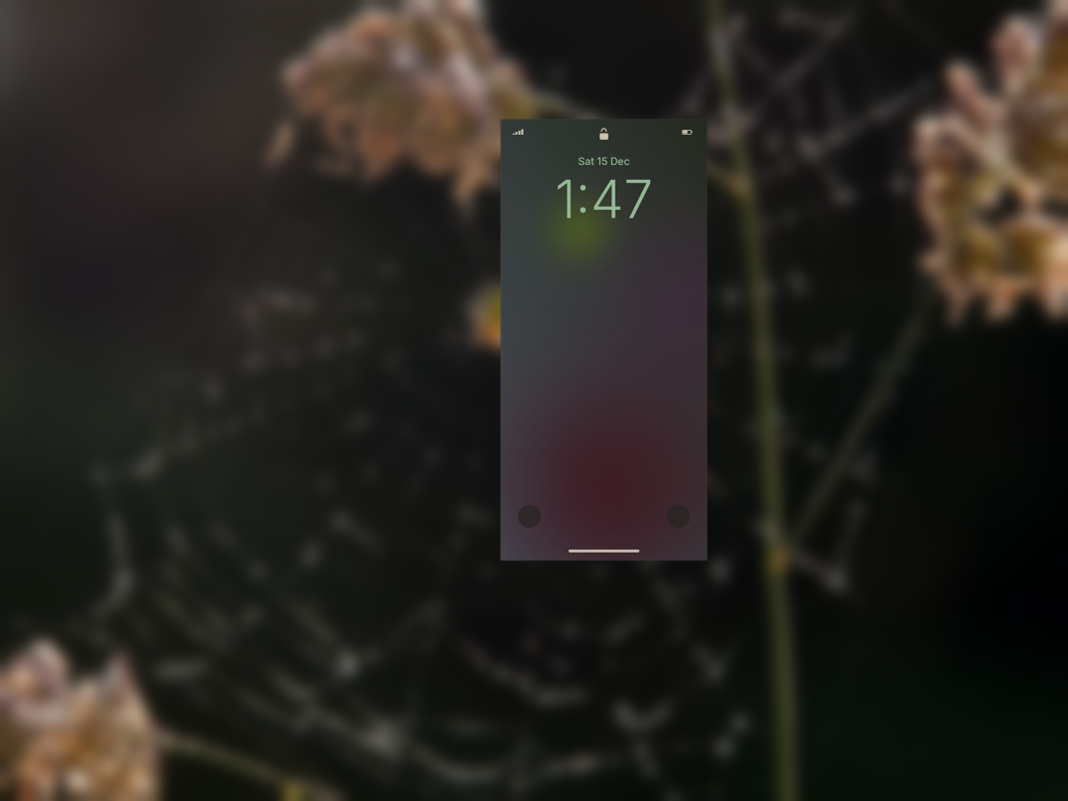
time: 1:47
